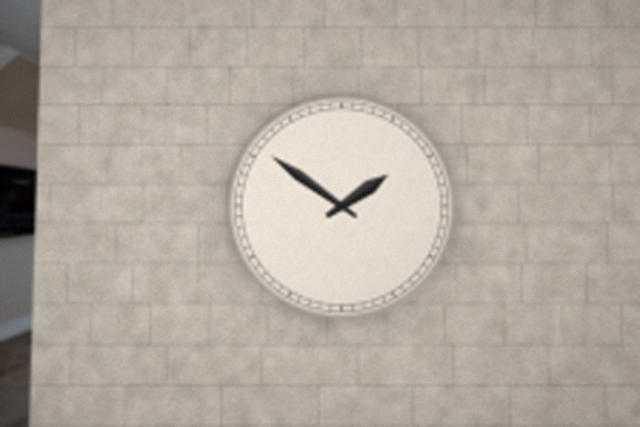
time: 1:51
